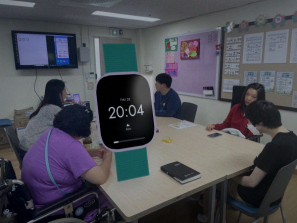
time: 20:04
